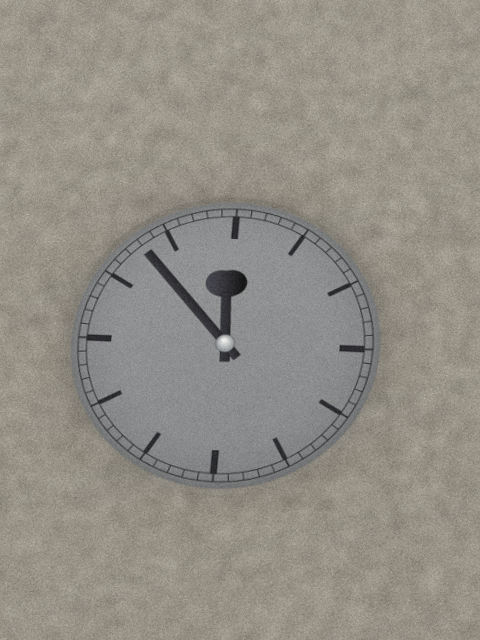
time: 11:53
